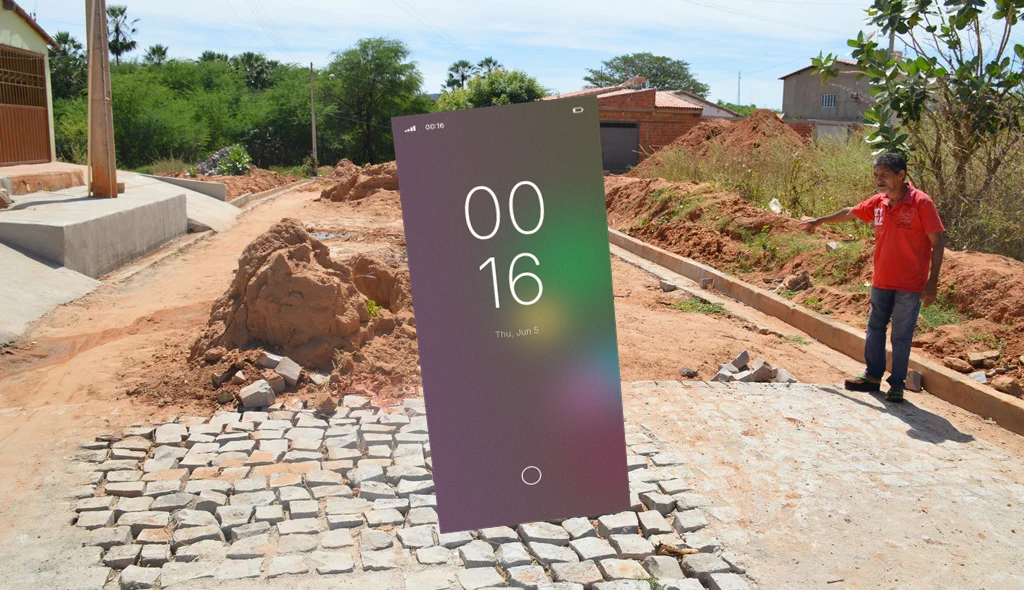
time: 0:16
